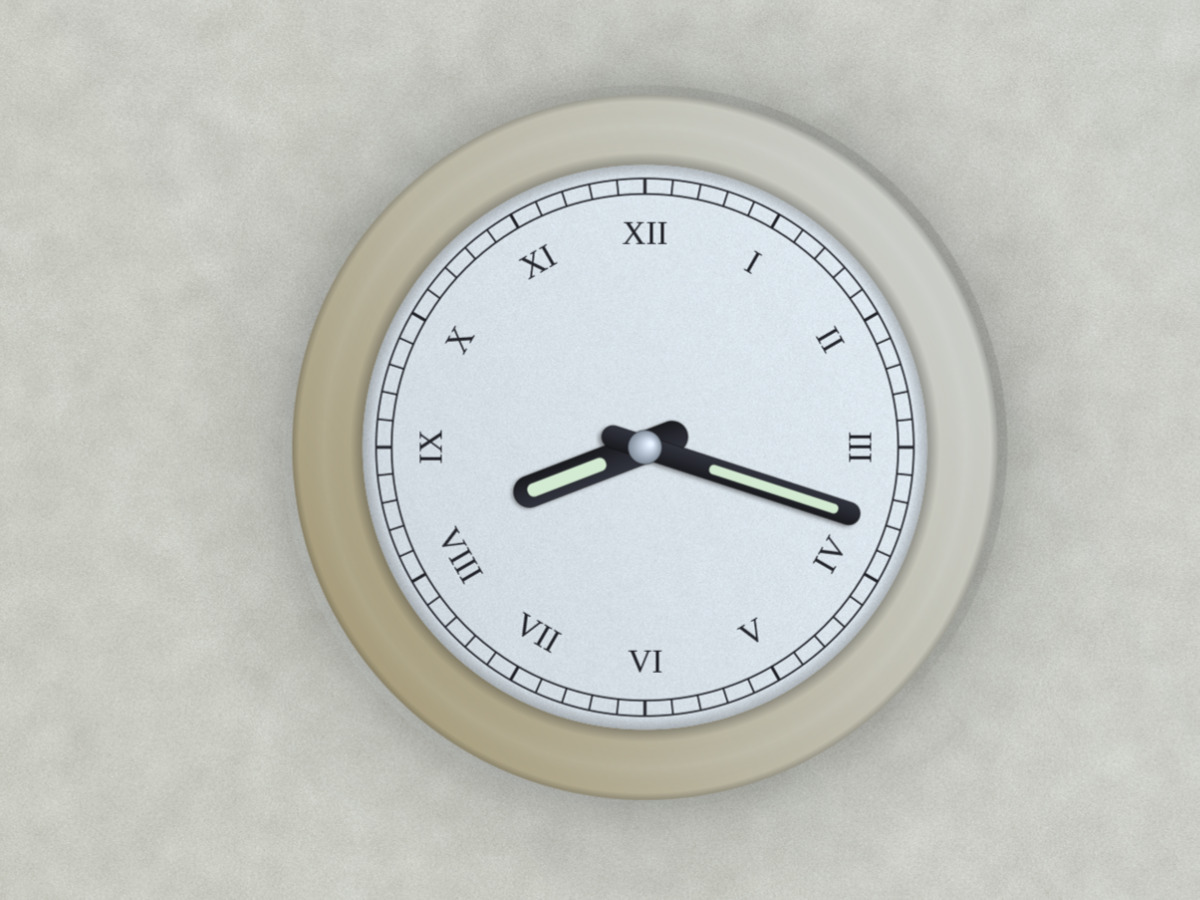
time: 8:18
